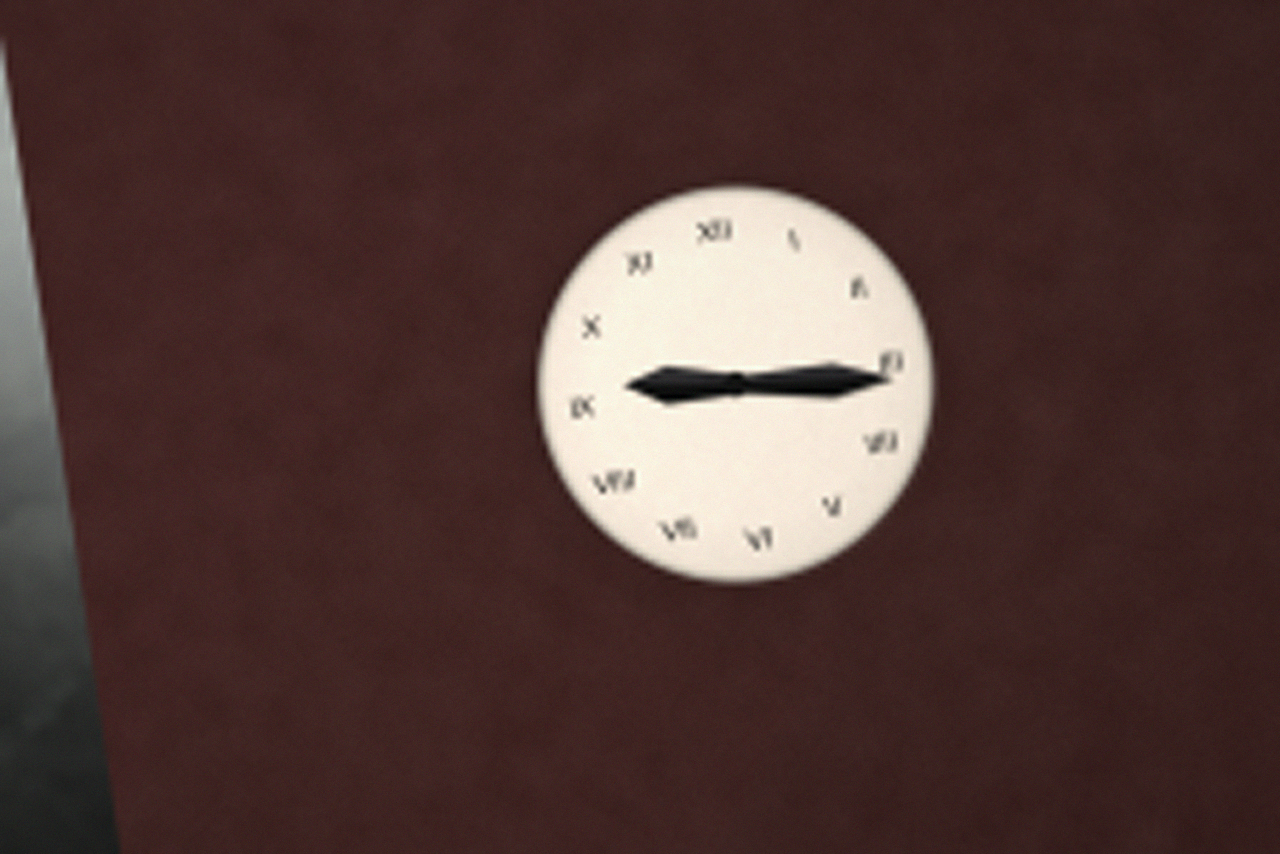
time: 9:16
